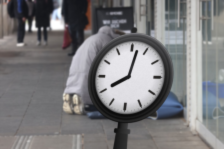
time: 8:02
